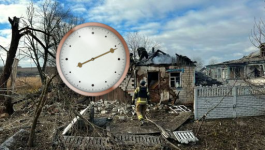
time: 8:11
